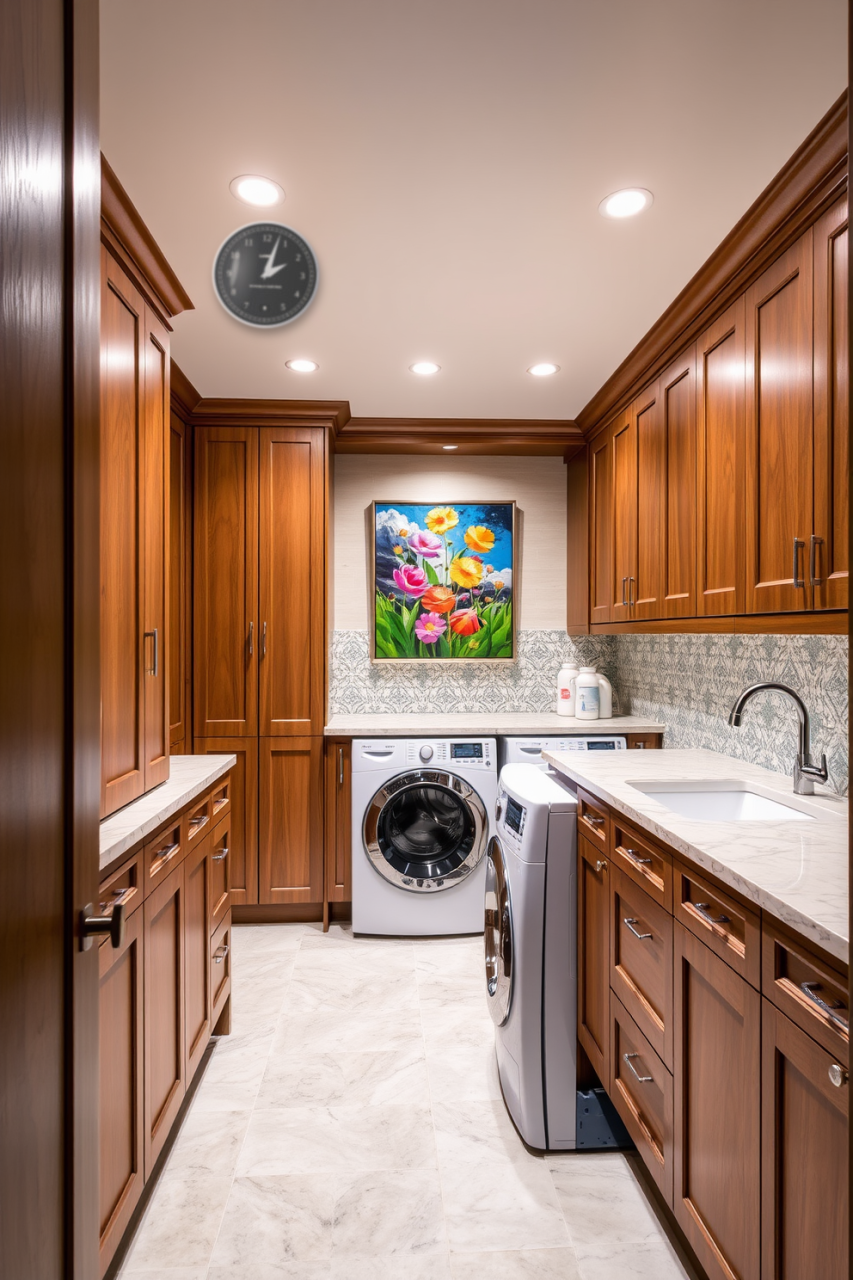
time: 2:03
